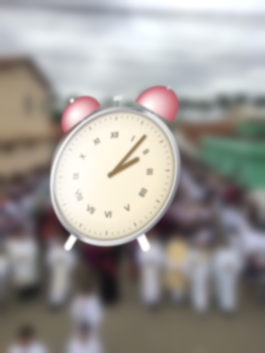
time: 2:07
